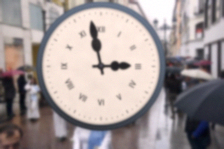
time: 2:58
